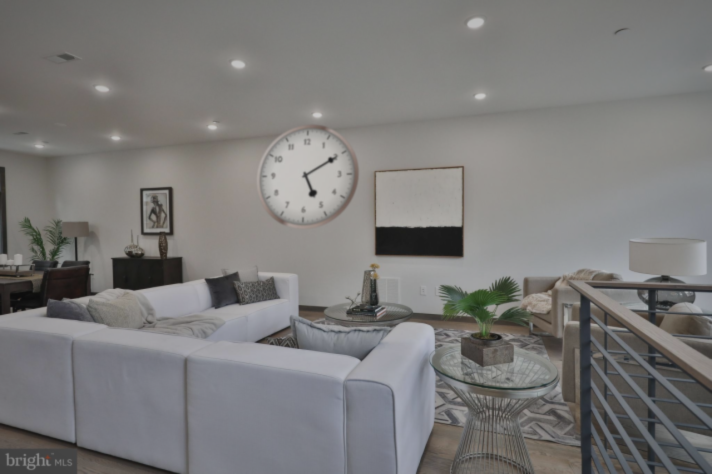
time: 5:10
